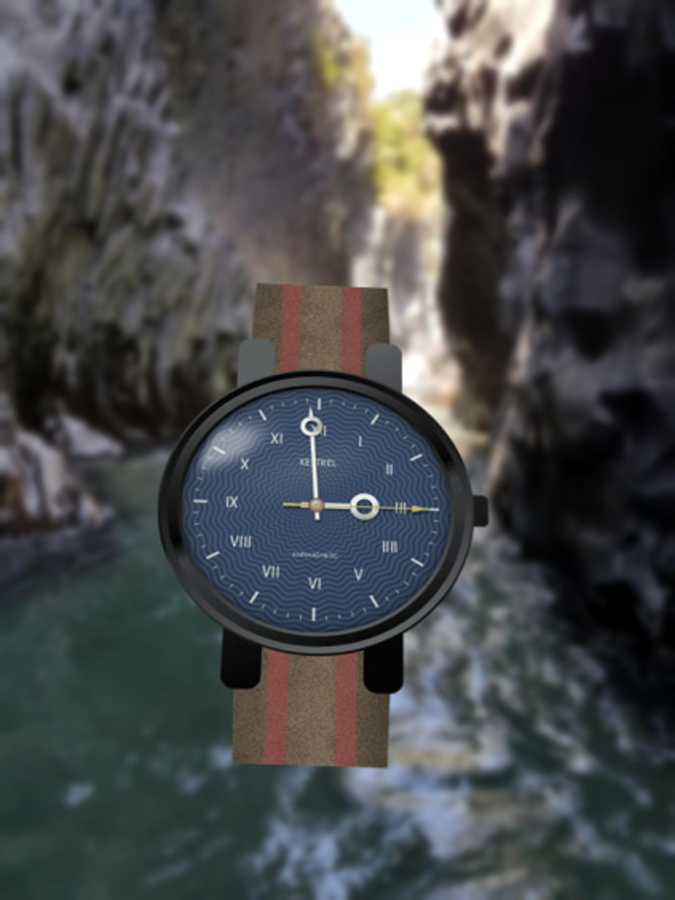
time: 2:59:15
